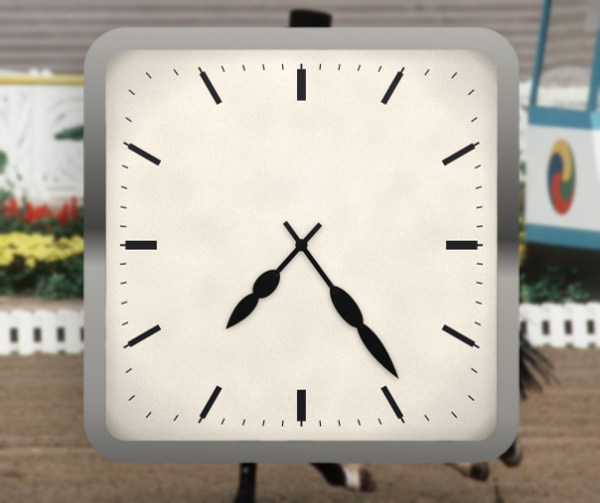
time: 7:24
